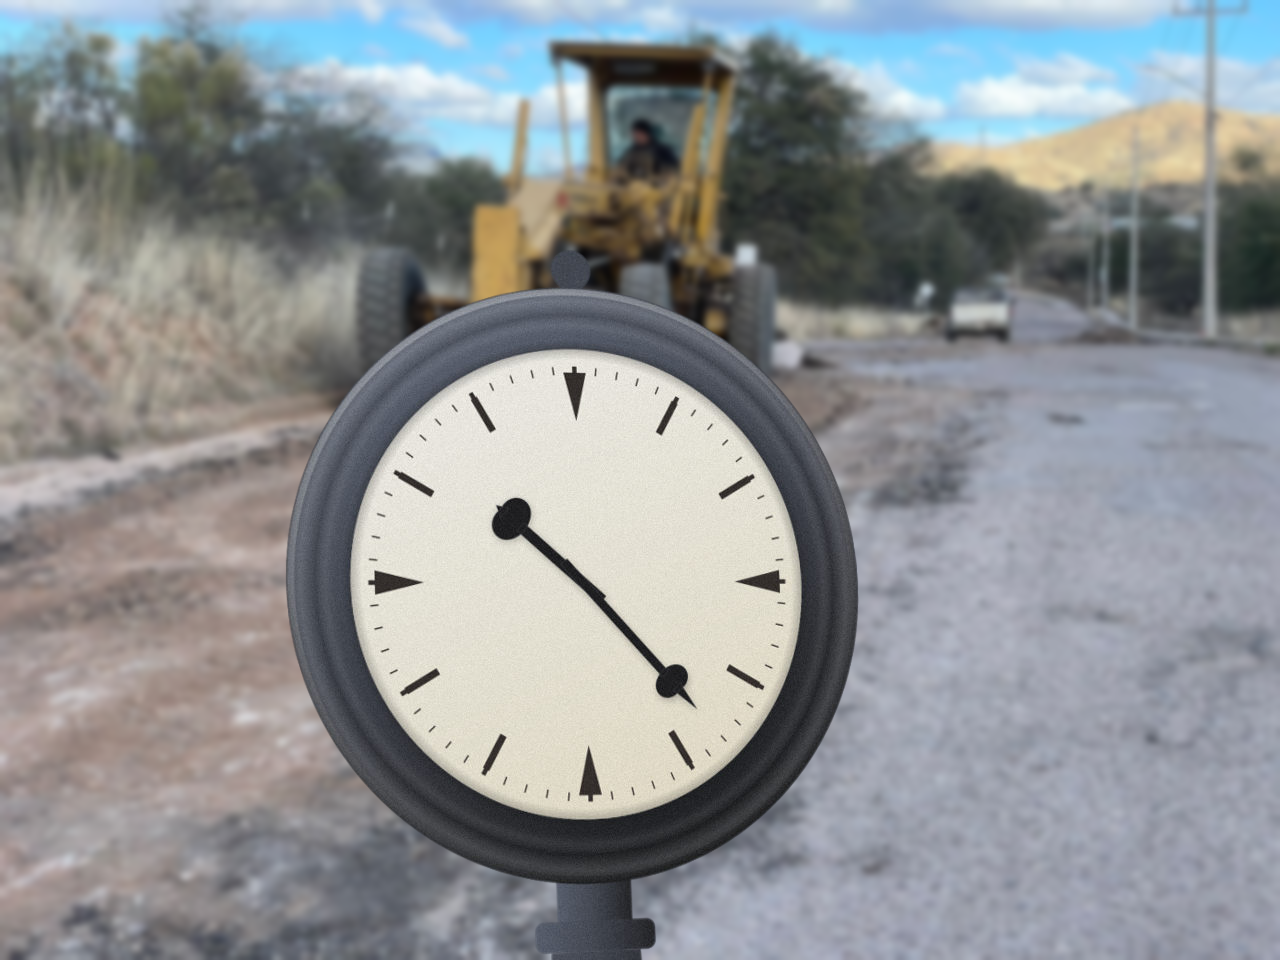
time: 10:23
